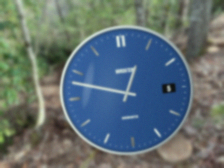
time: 12:48
